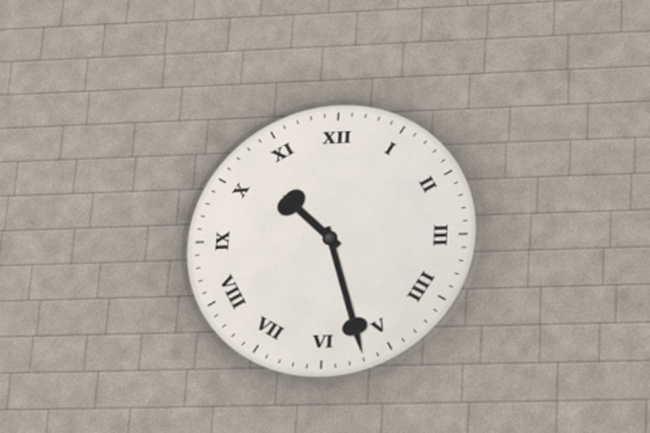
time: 10:27
